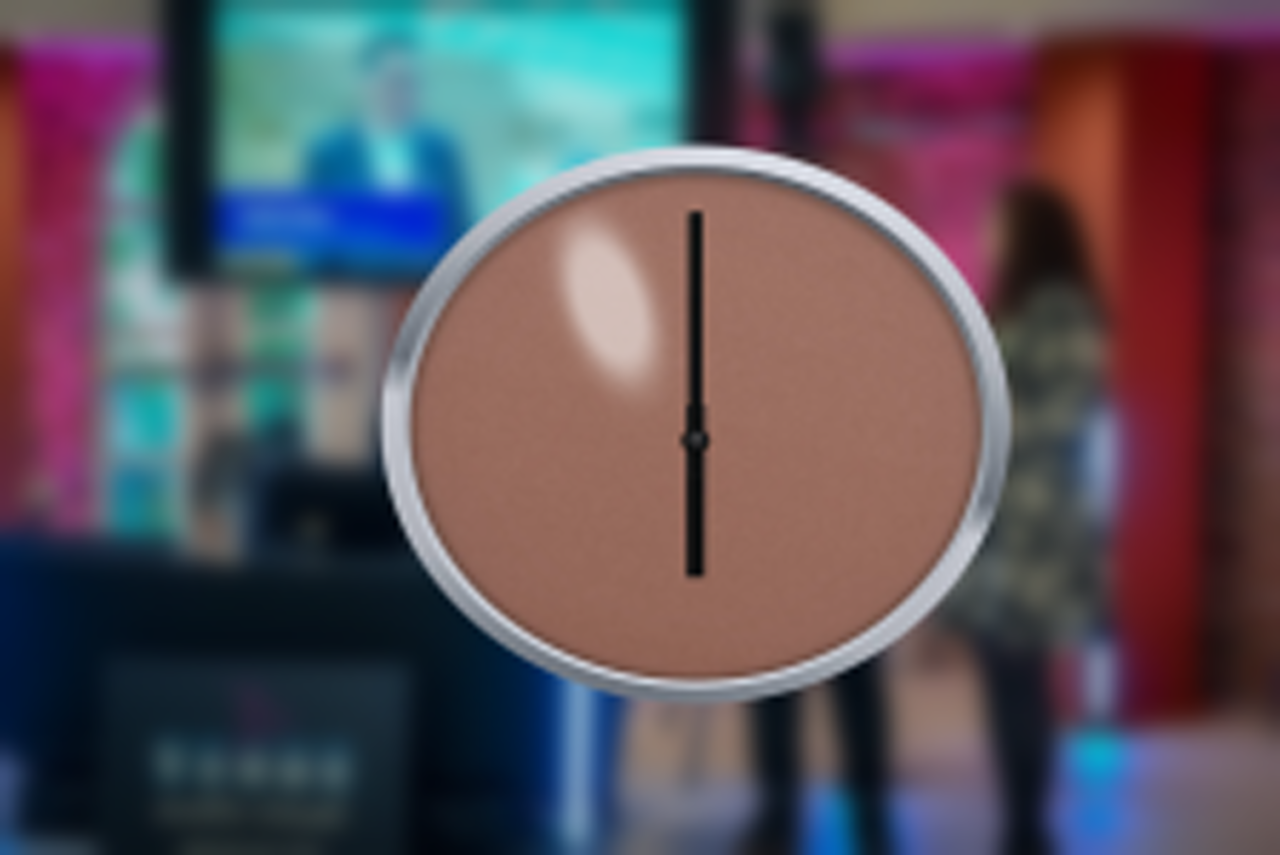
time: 6:00
